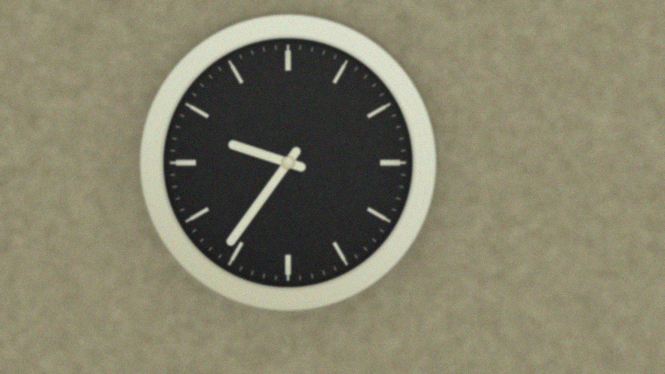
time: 9:36
